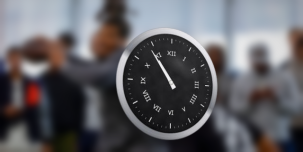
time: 10:54
